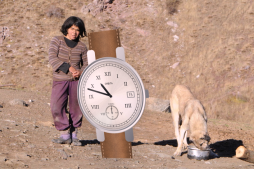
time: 10:48
